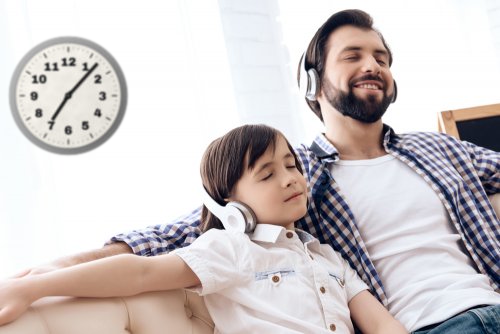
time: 7:07
